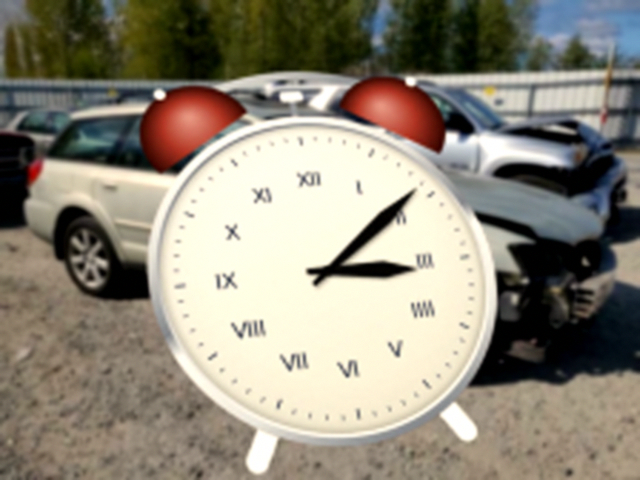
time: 3:09
